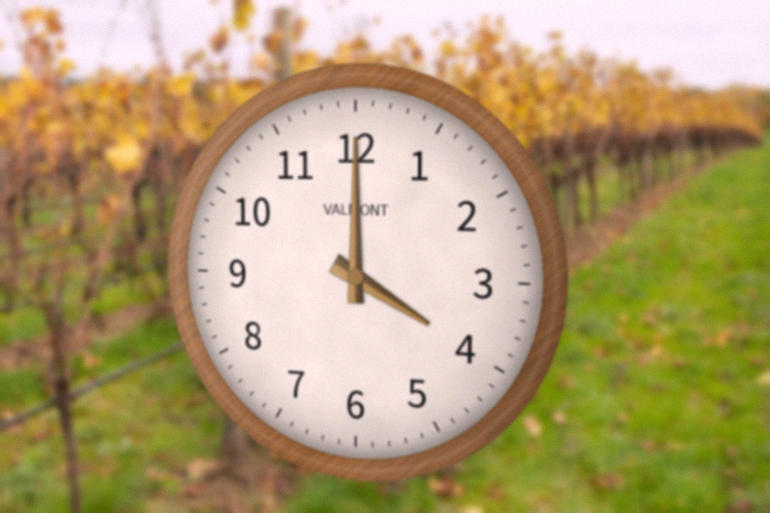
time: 4:00
